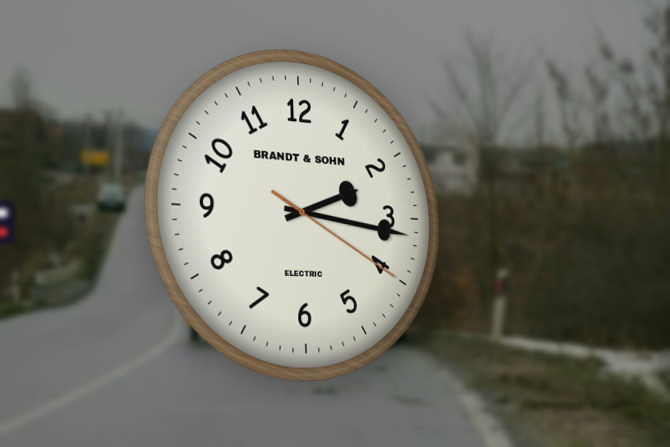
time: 2:16:20
